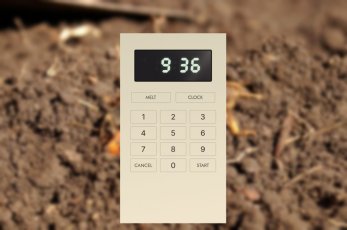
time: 9:36
